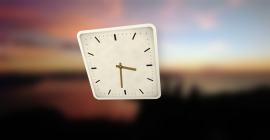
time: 3:31
